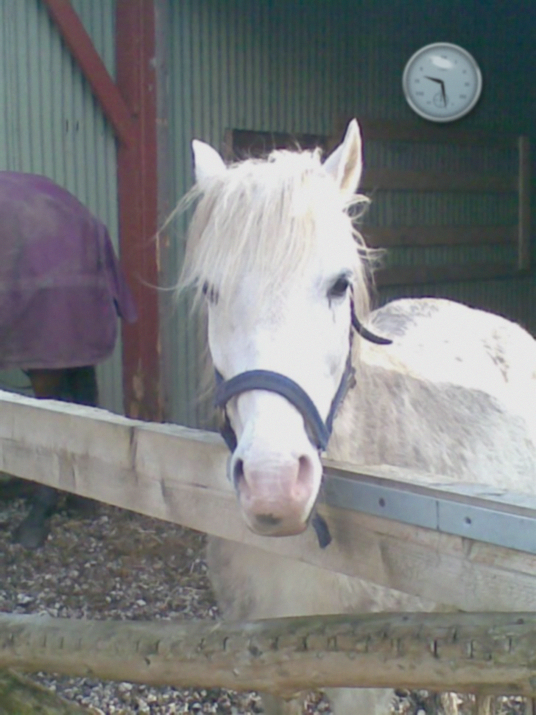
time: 9:28
